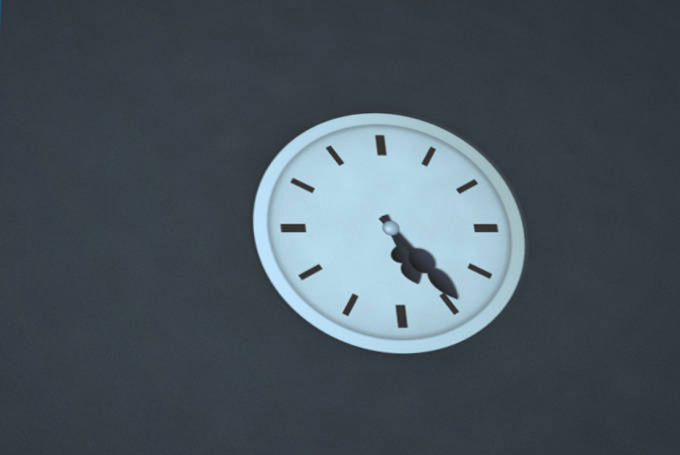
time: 5:24
